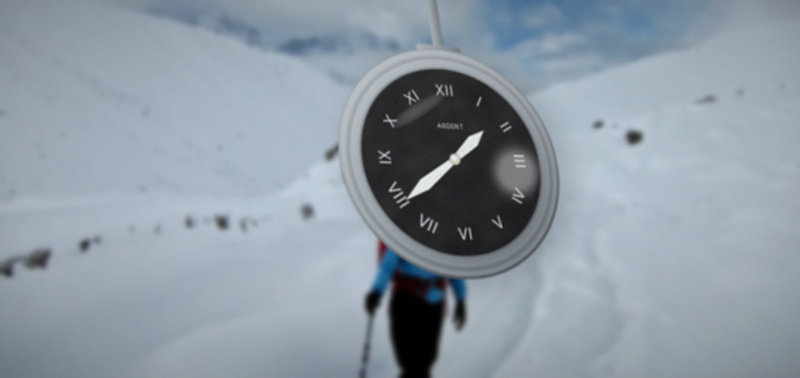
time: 1:39
